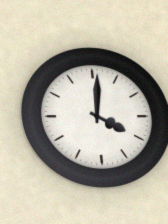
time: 4:01
